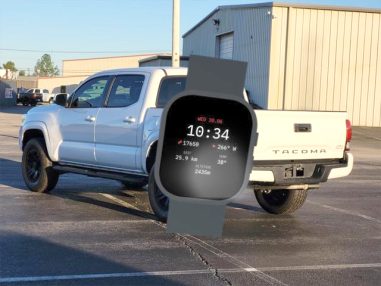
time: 10:34
